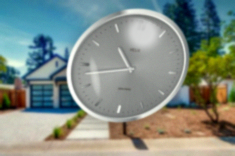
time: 10:43
